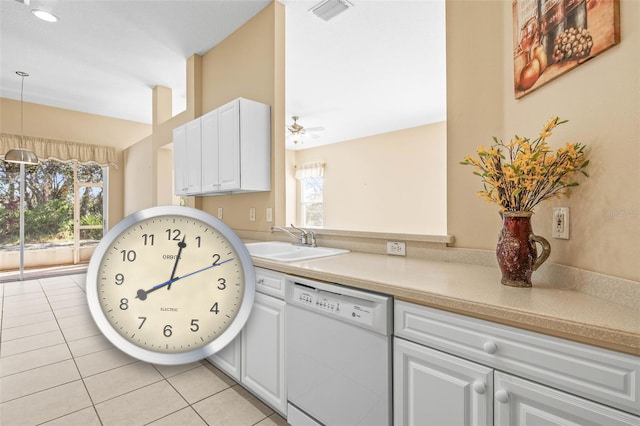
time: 8:02:11
